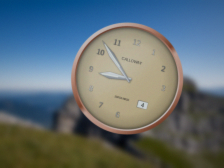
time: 8:52
